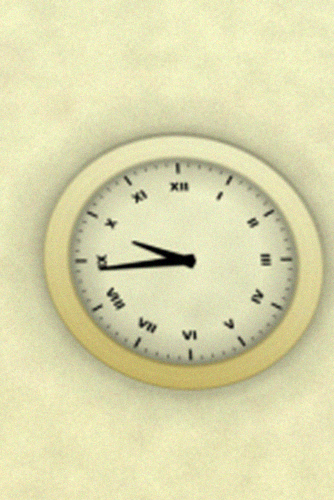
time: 9:44
